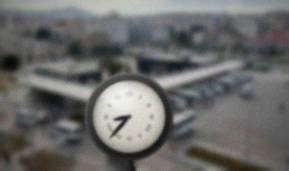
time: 8:37
